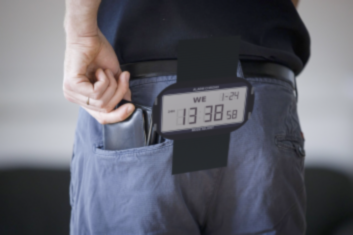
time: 13:38
